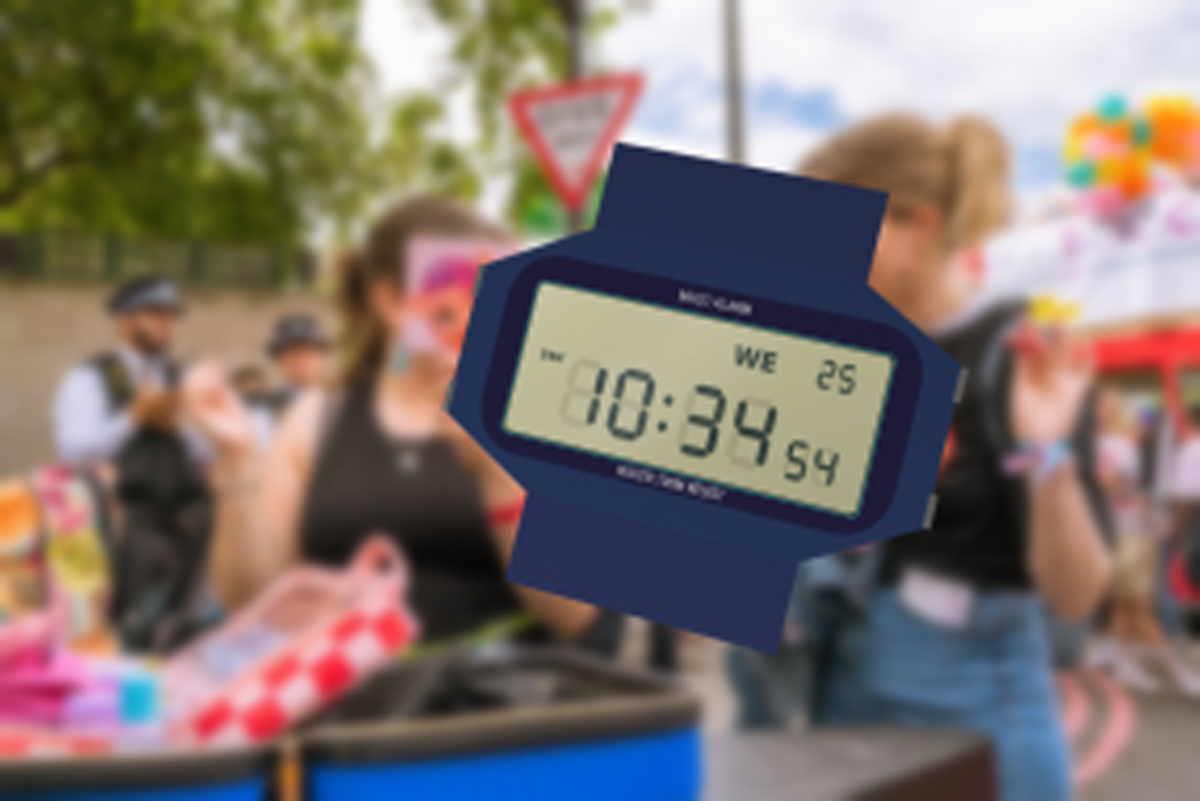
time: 10:34:54
